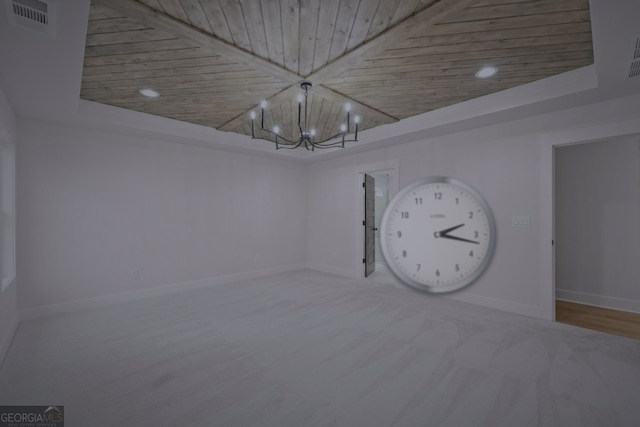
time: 2:17
